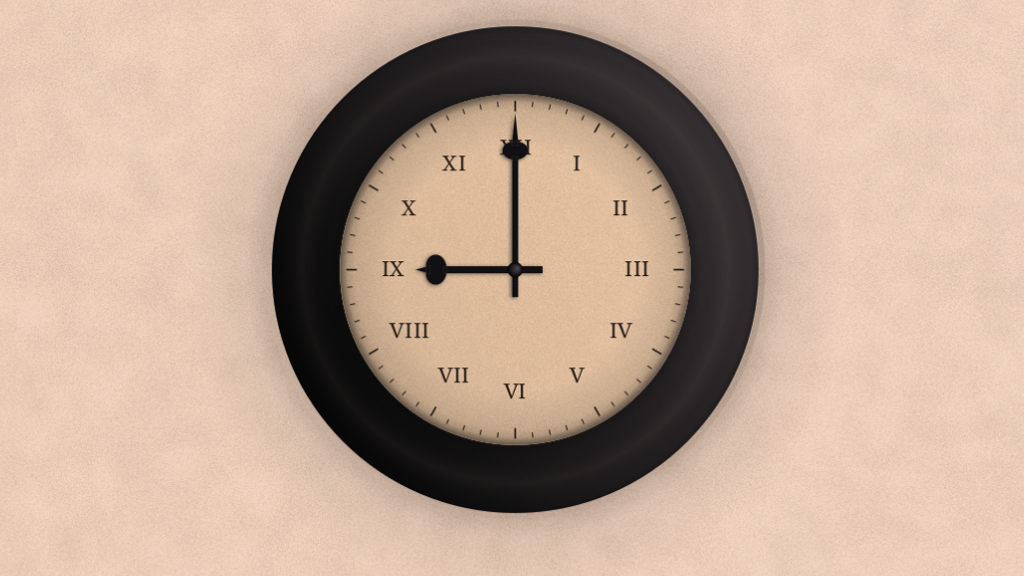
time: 9:00
